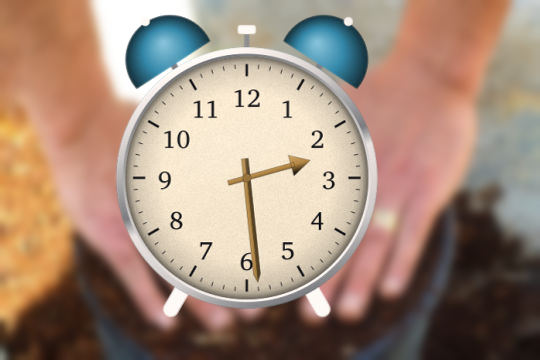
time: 2:29
